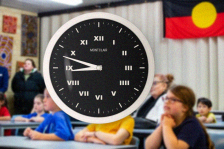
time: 8:48
